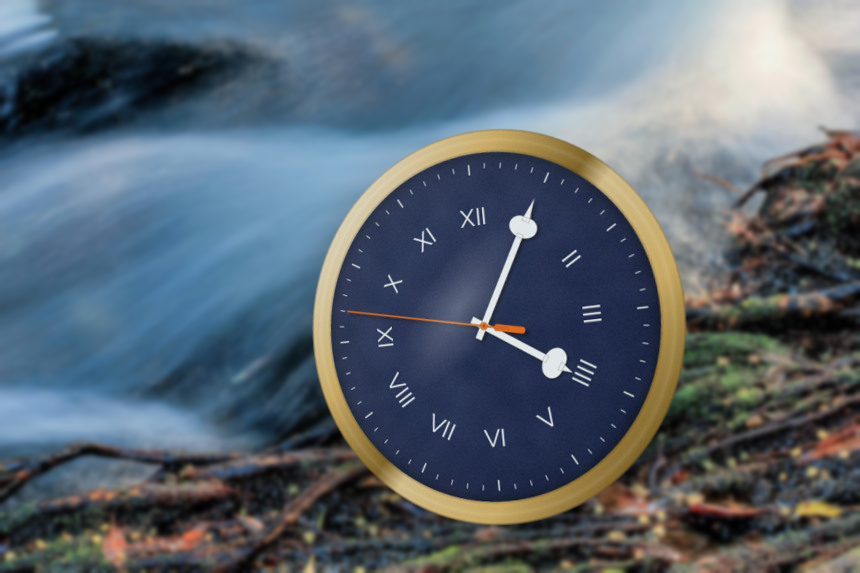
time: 4:04:47
